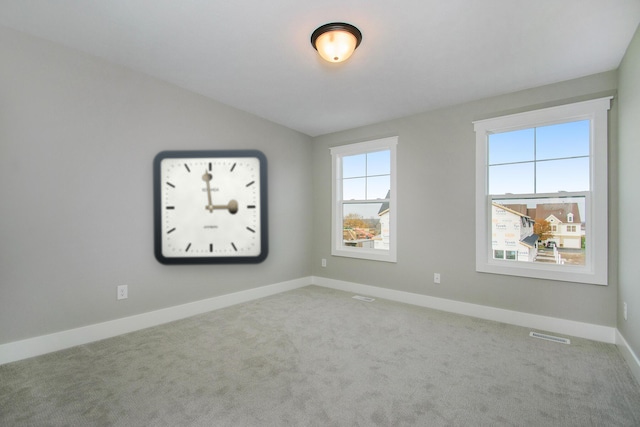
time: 2:59
